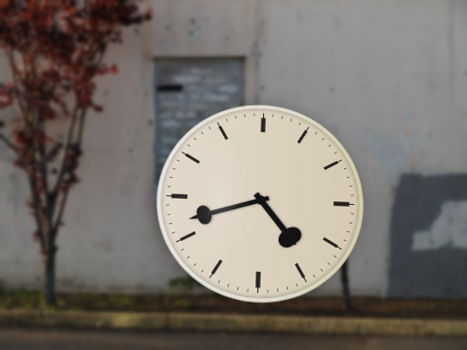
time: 4:42
